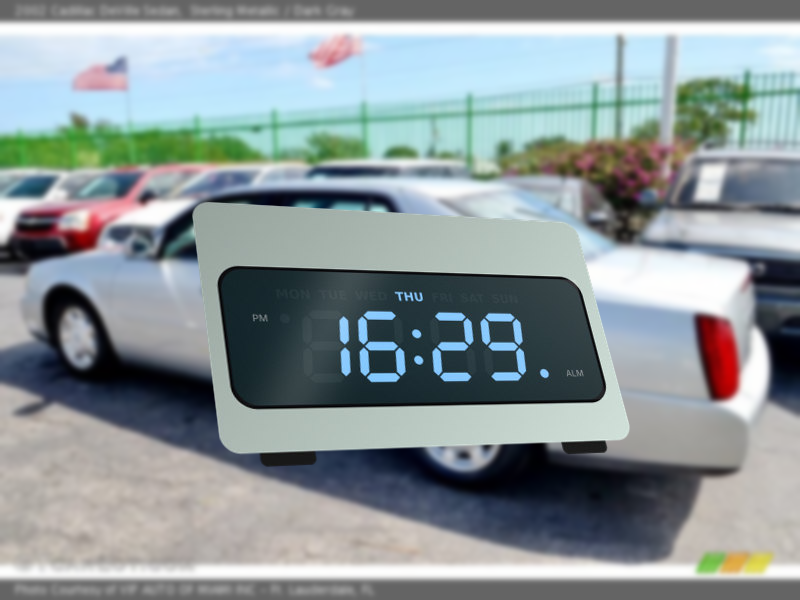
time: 16:29
